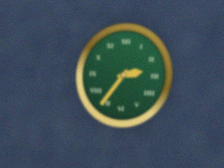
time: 2:36
